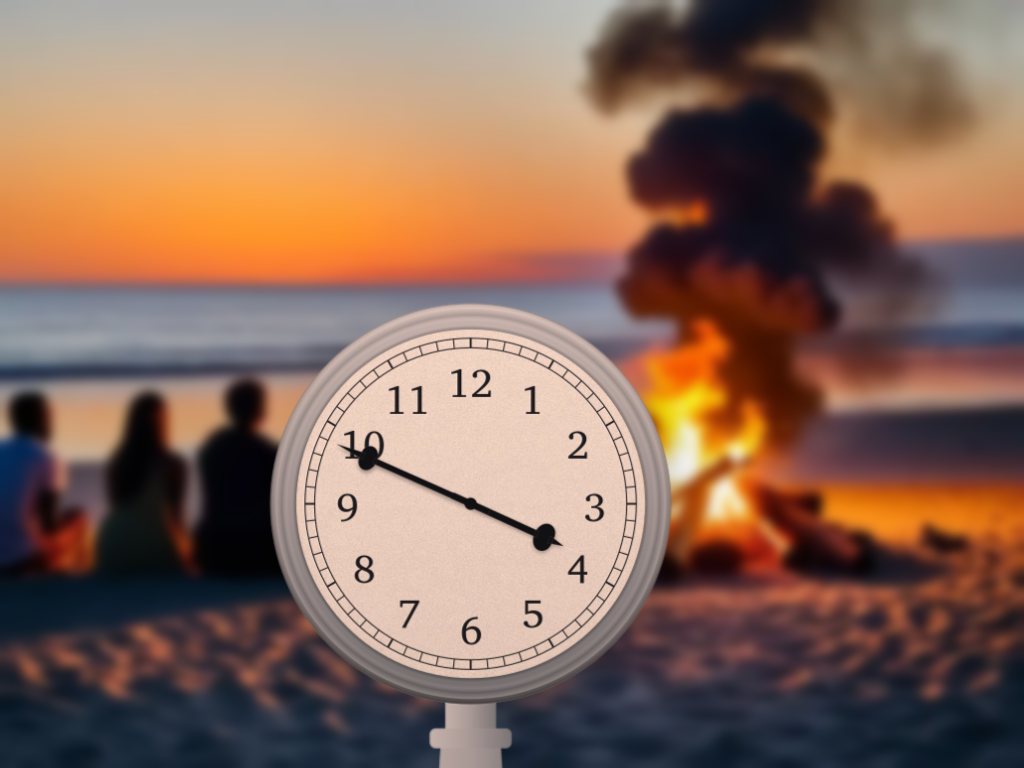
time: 3:49
